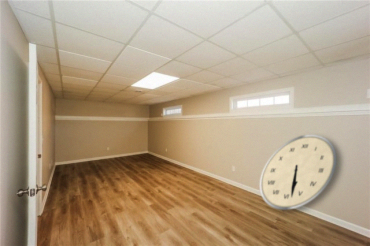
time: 5:28
